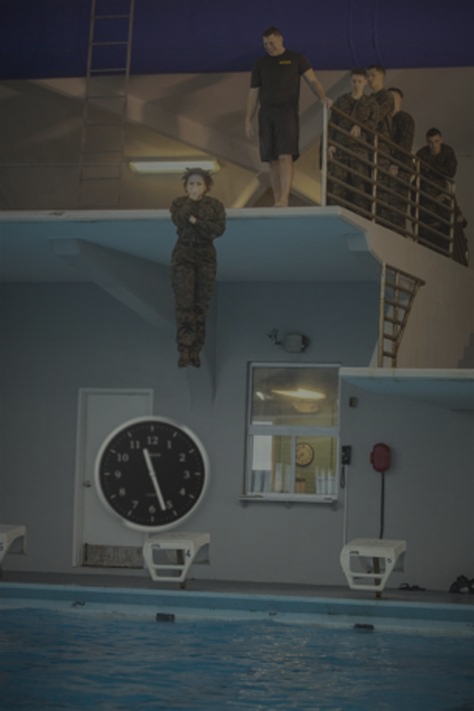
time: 11:27
